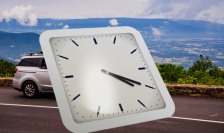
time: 4:20
